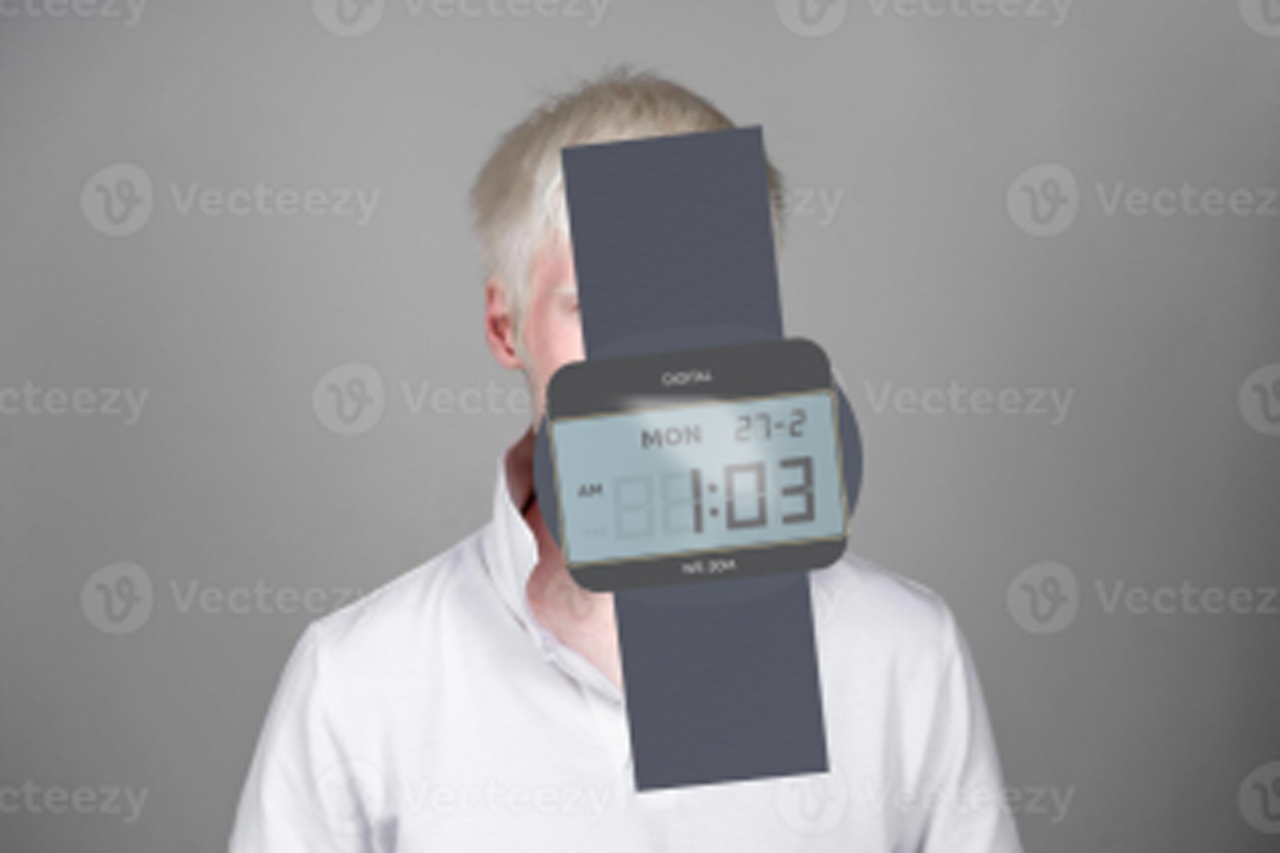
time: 1:03
